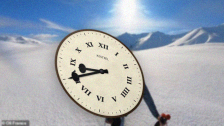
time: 8:40
